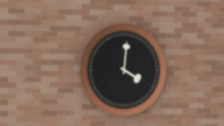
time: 4:01
